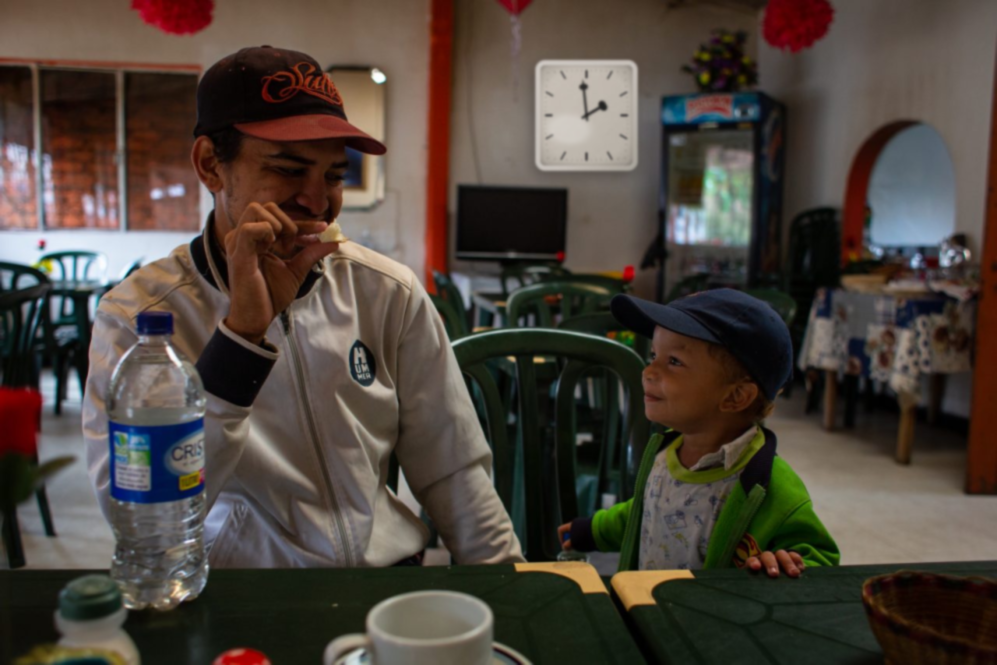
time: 1:59
